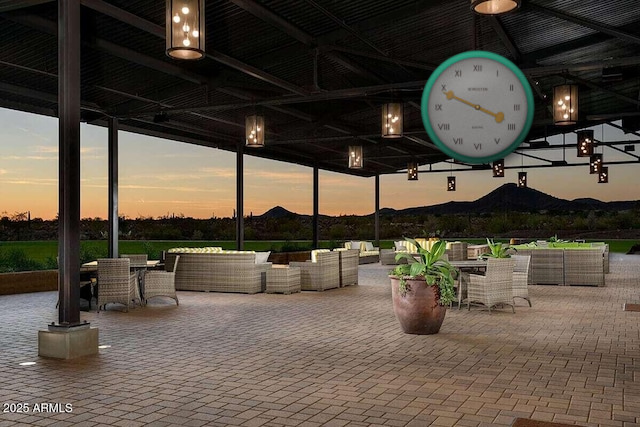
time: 3:49
